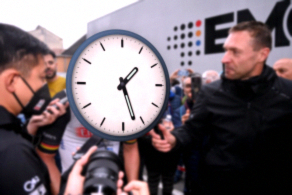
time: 1:27
